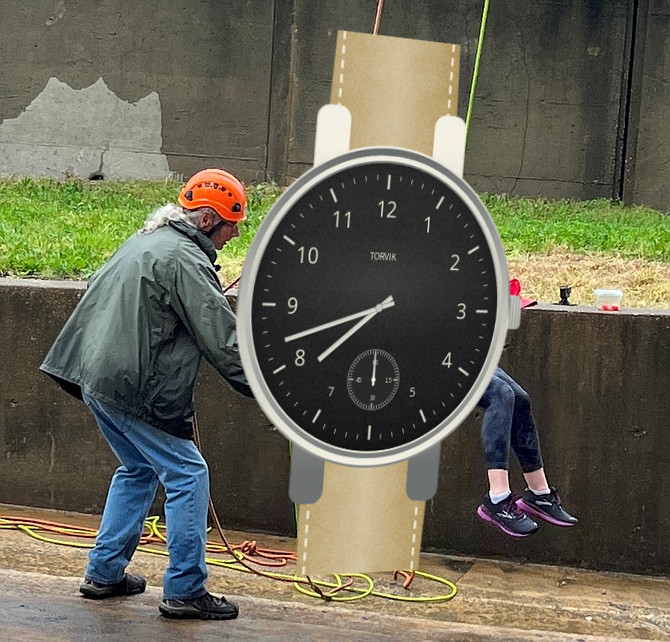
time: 7:42
